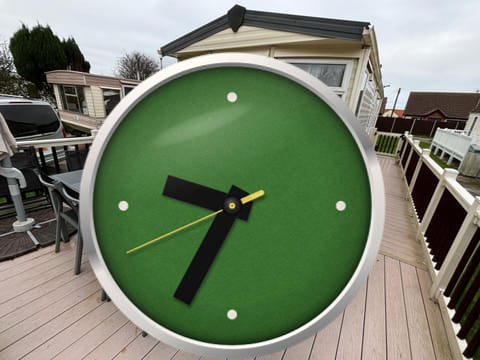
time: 9:34:41
